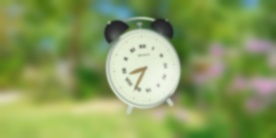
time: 8:36
